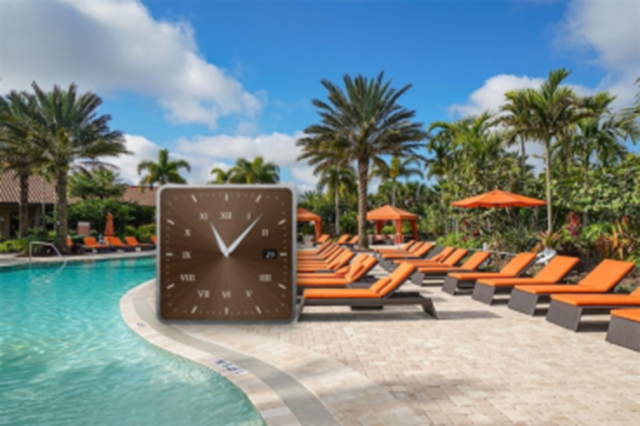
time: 11:07
